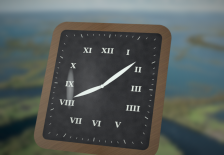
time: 8:08
